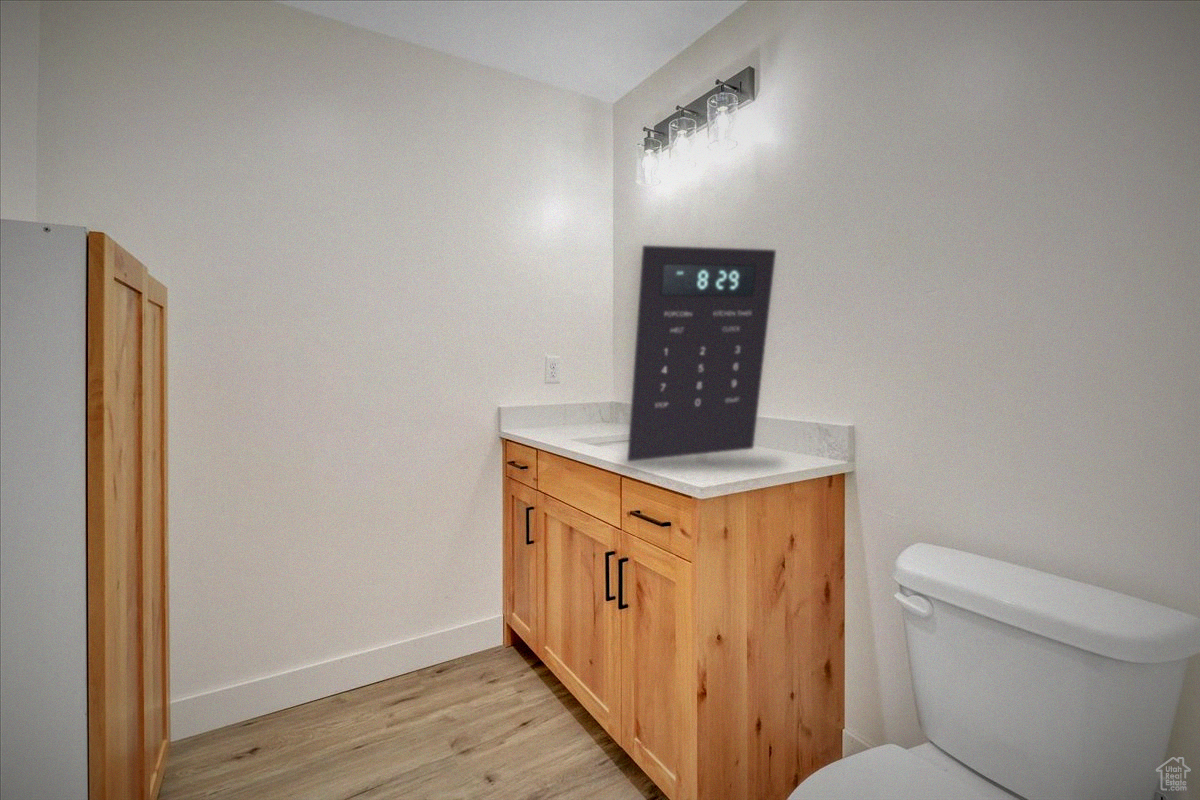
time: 8:29
